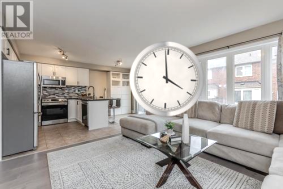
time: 3:59
